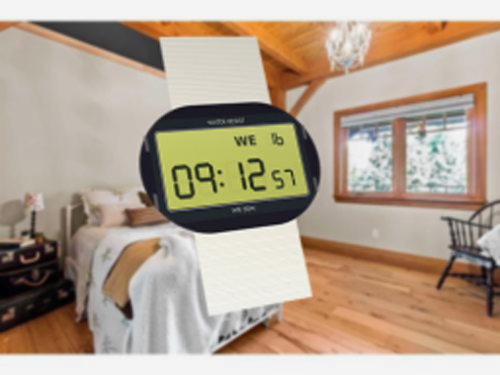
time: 9:12:57
